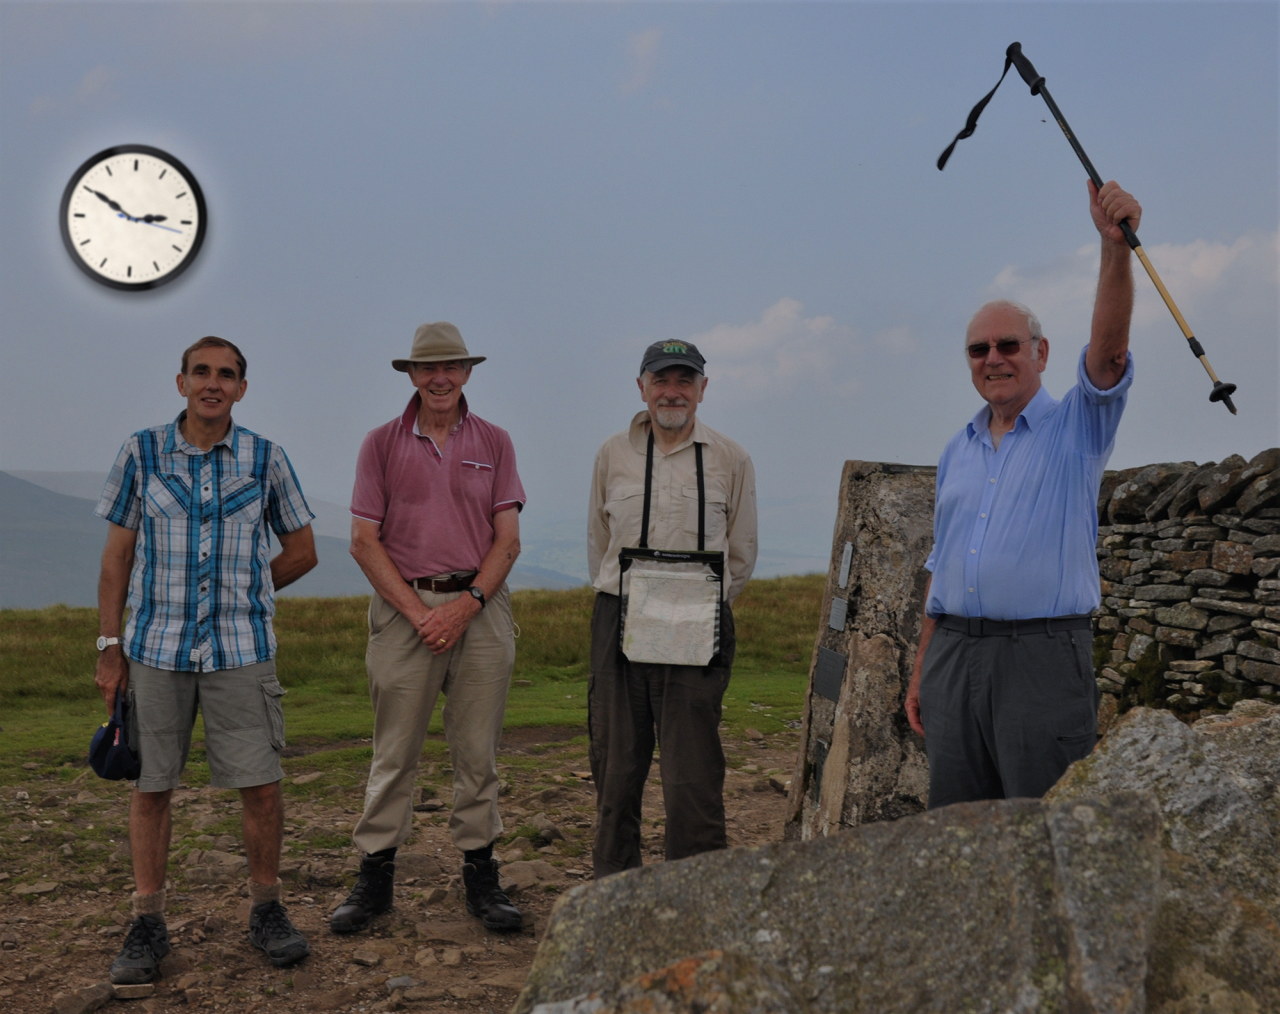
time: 2:50:17
